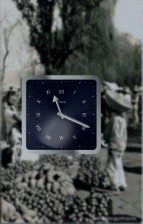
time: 11:19
